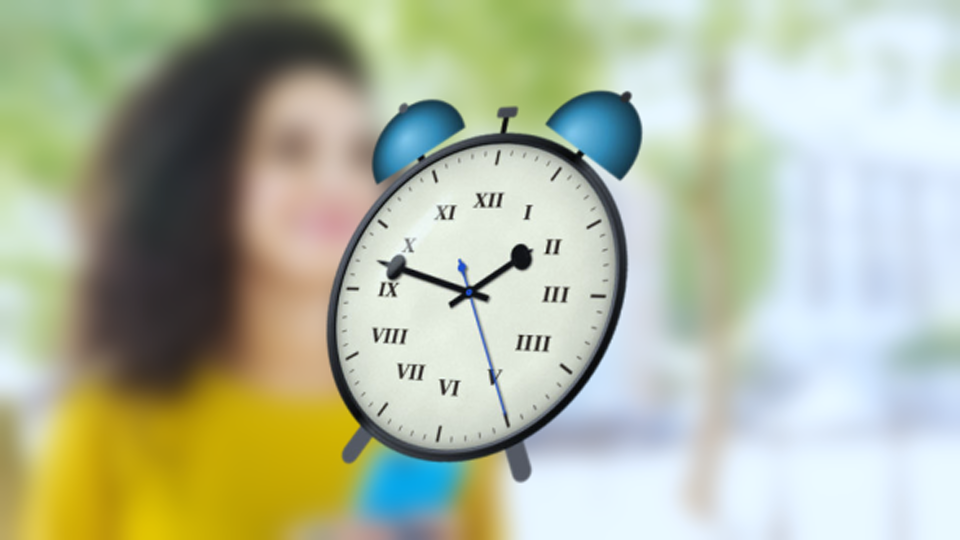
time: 1:47:25
